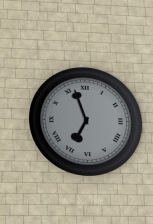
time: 6:57
